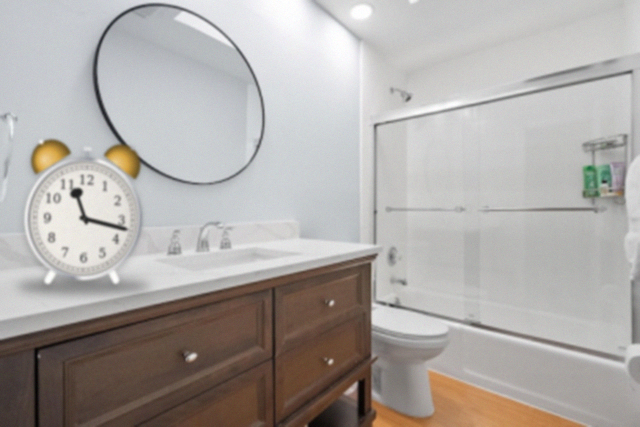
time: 11:17
